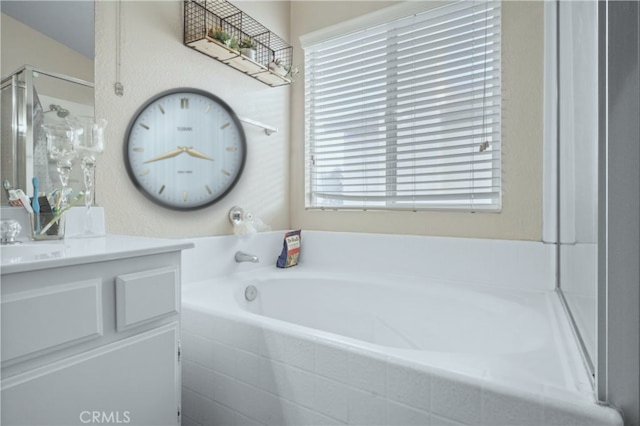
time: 3:42
